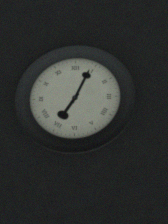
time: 7:04
